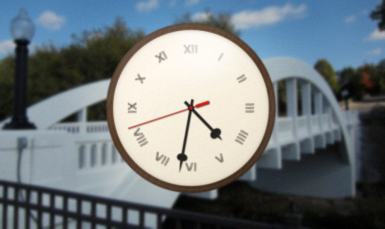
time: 4:31:42
